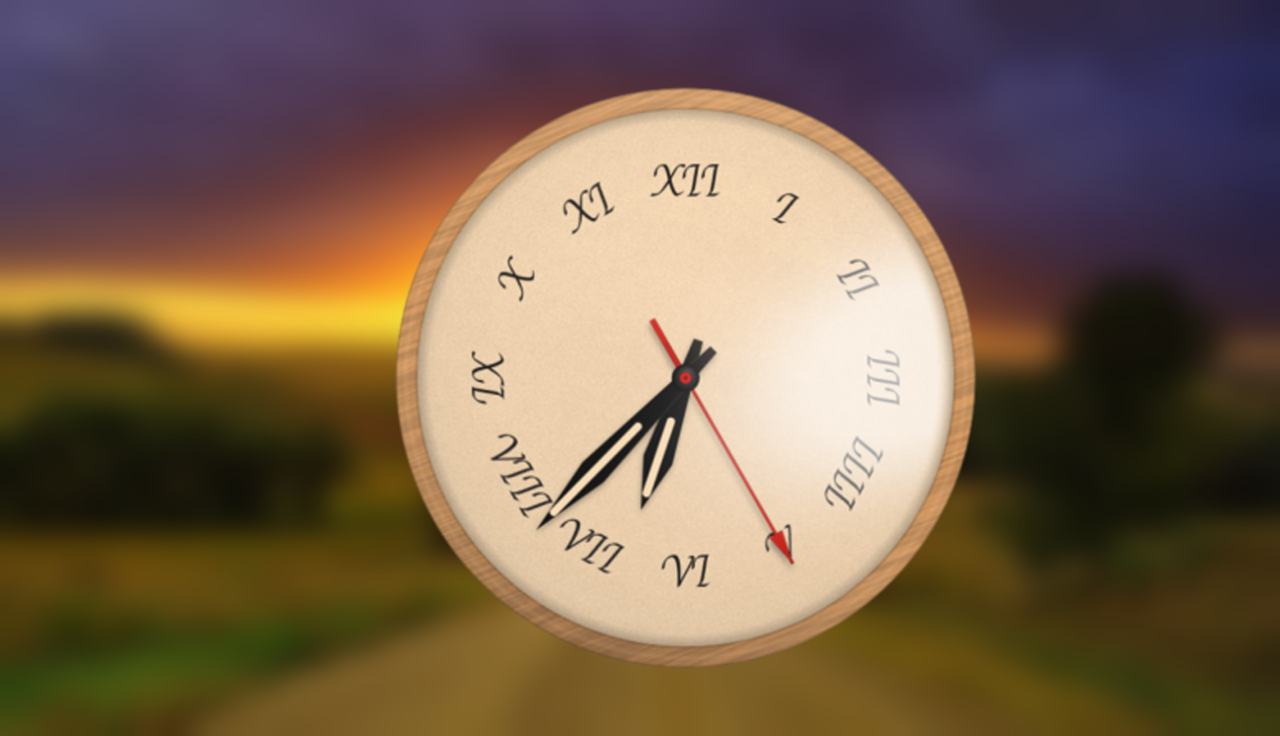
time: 6:37:25
